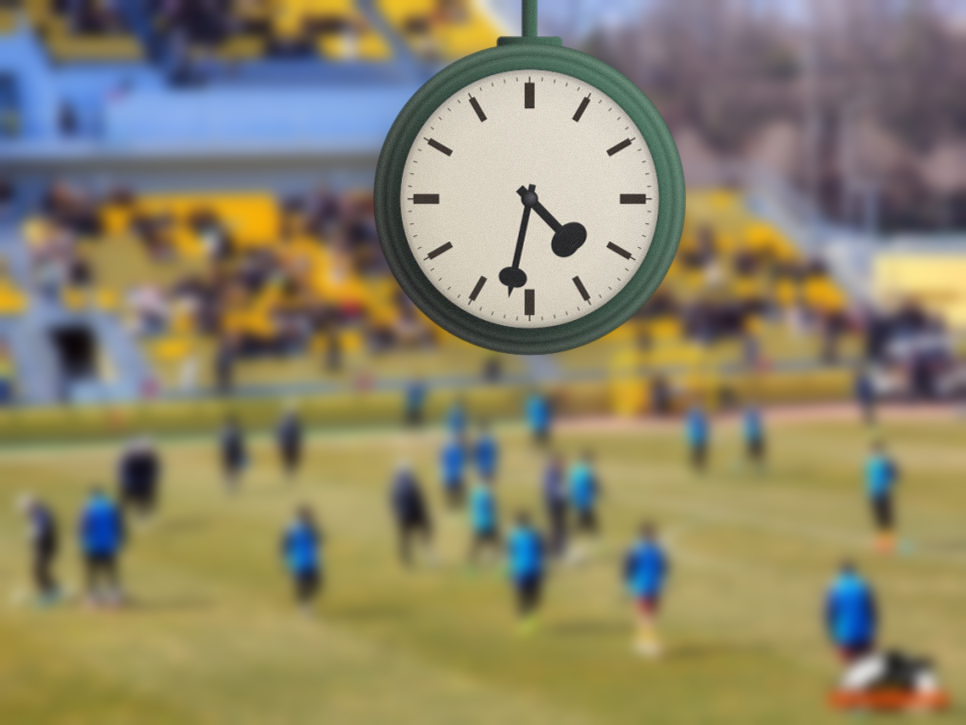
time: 4:32
